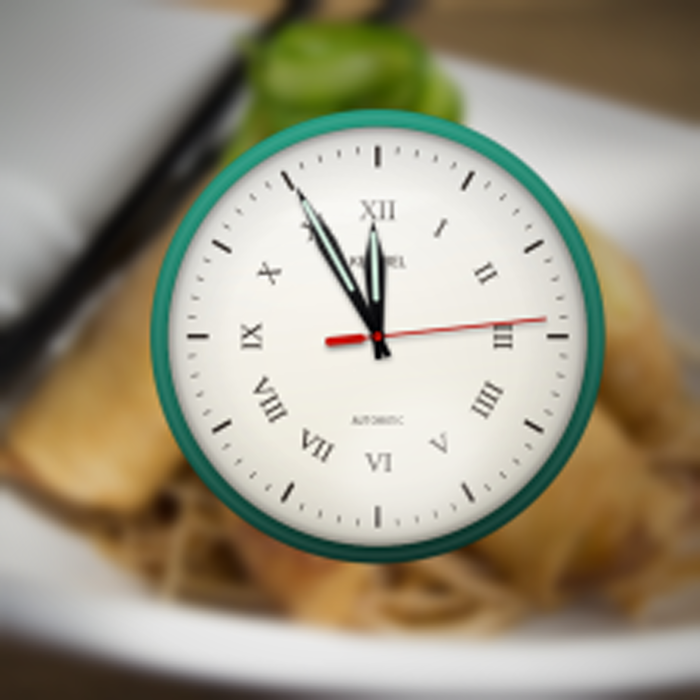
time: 11:55:14
